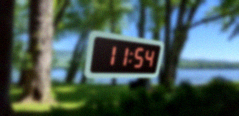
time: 11:54
